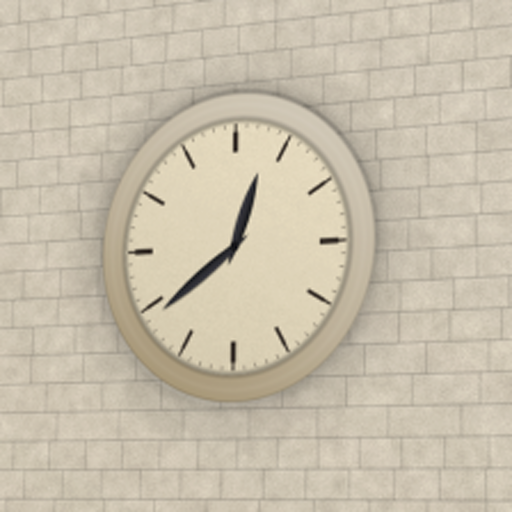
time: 12:39
